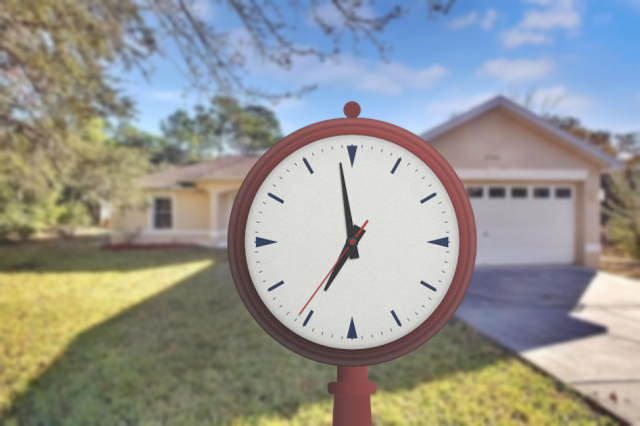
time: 6:58:36
